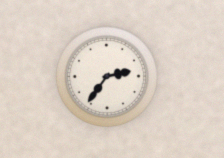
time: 2:36
